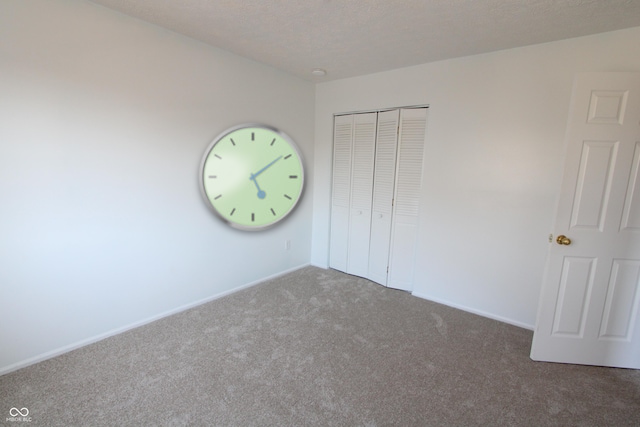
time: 5:09
